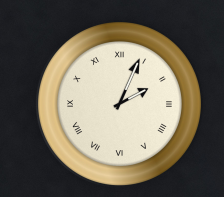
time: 2:04
